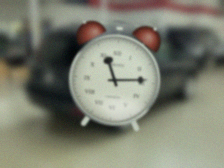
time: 11:14
